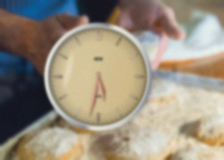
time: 5:32
